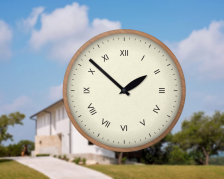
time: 1:52
